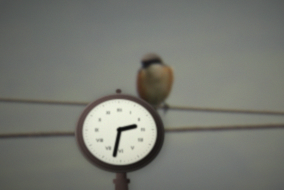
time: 2:32
